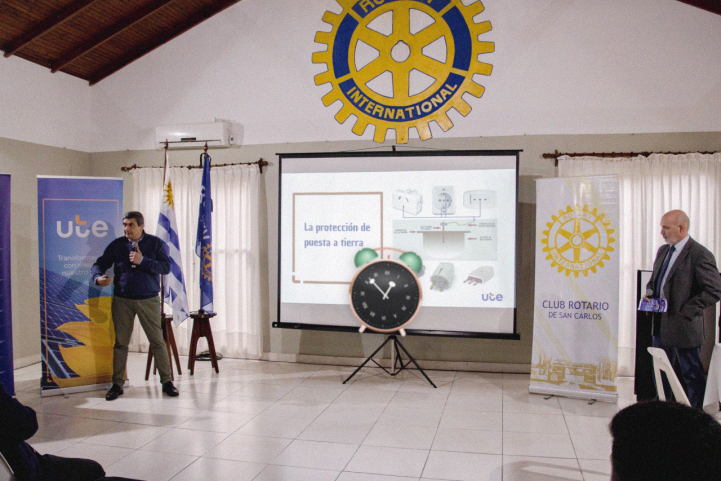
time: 12:52
